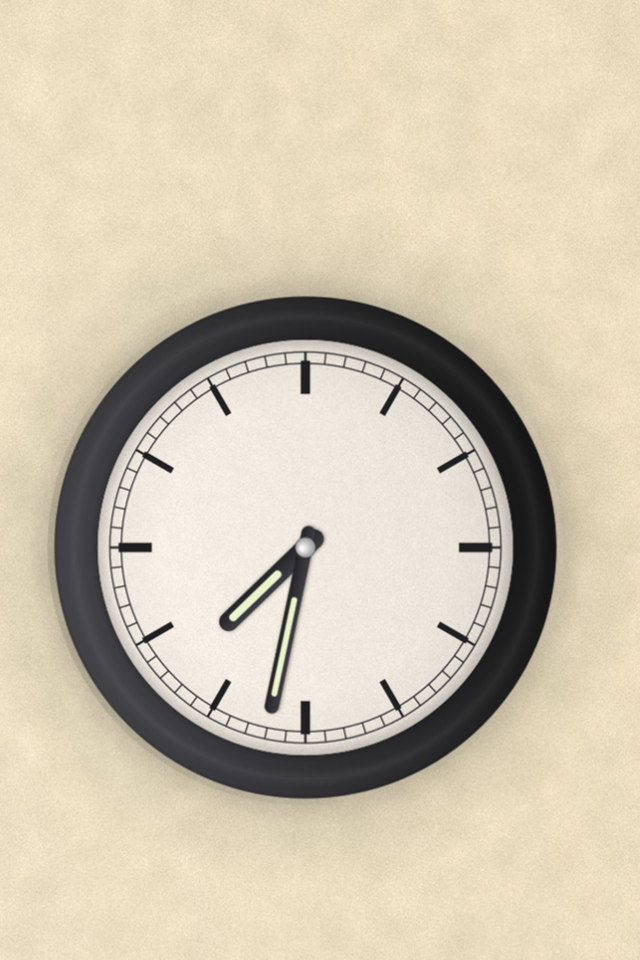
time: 7:32
